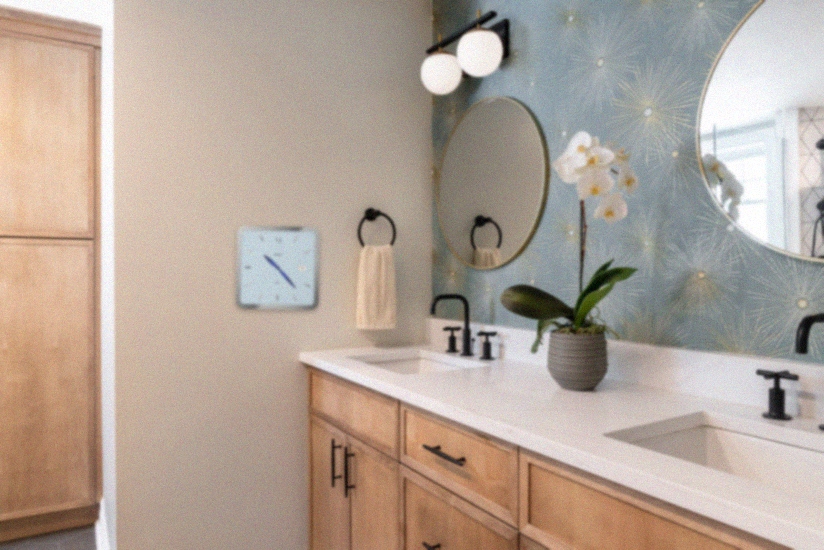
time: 10:23
